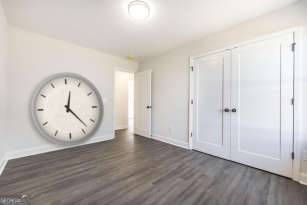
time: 12:23
